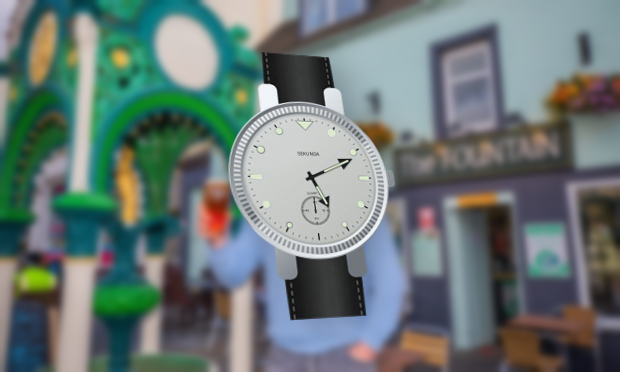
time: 5:11
